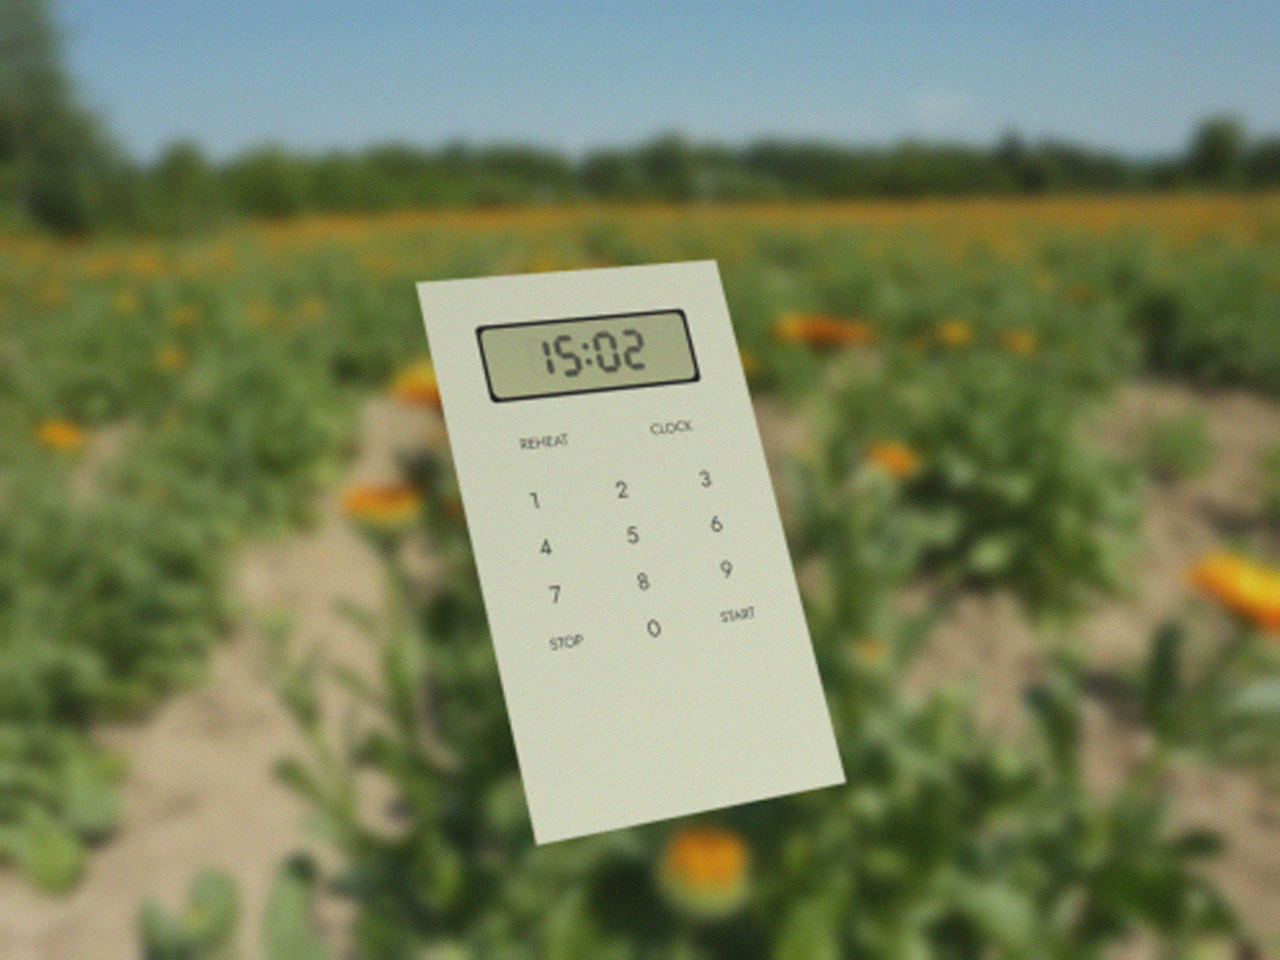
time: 15:02
